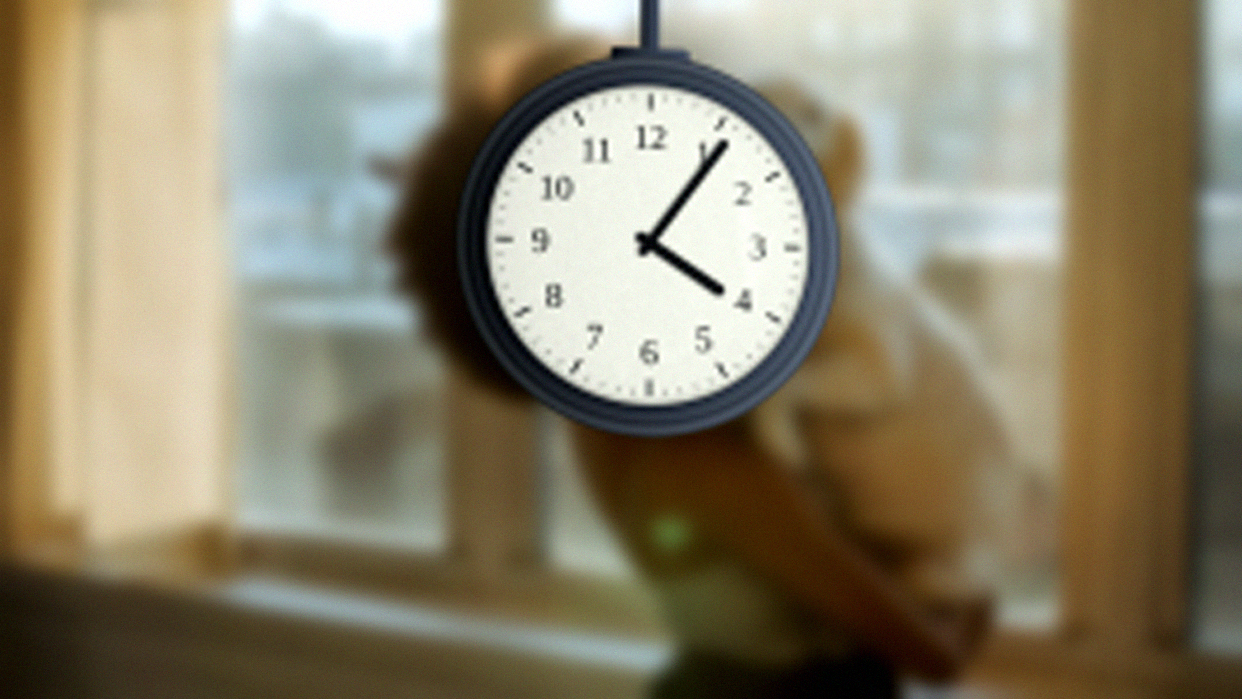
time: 4:06
